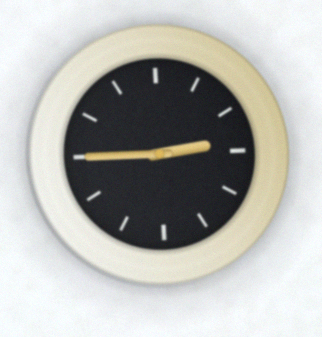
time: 2:45
